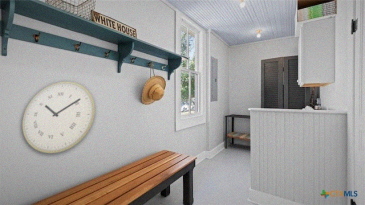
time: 10:09
